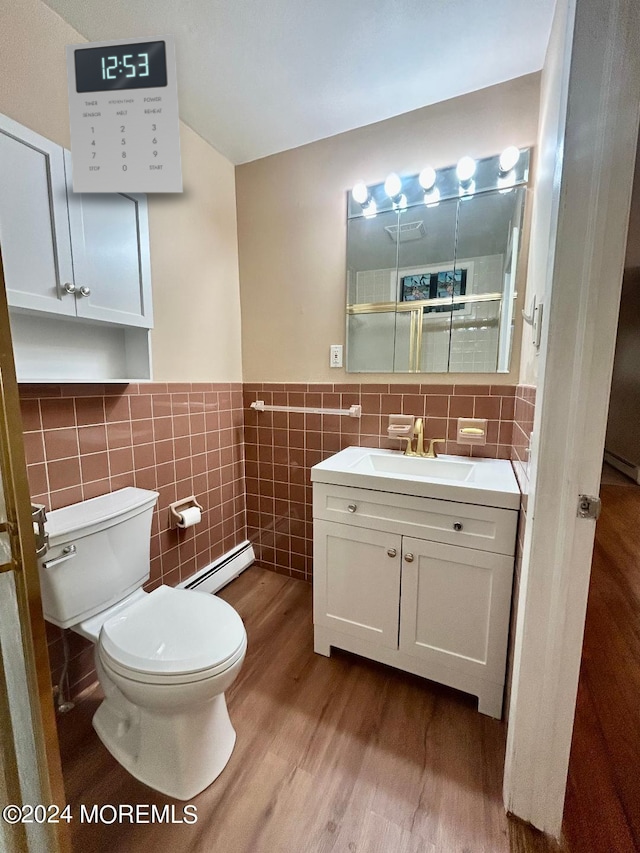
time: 12:53
